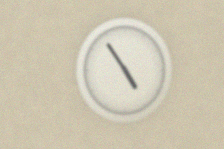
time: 4:54
